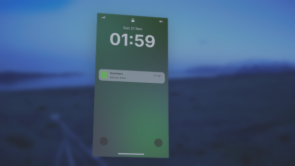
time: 1:59
